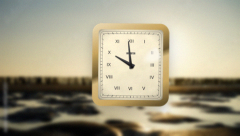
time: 9:59
